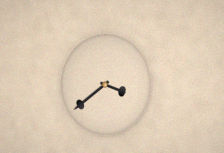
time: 3:39
